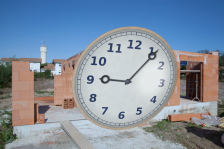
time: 9:06
